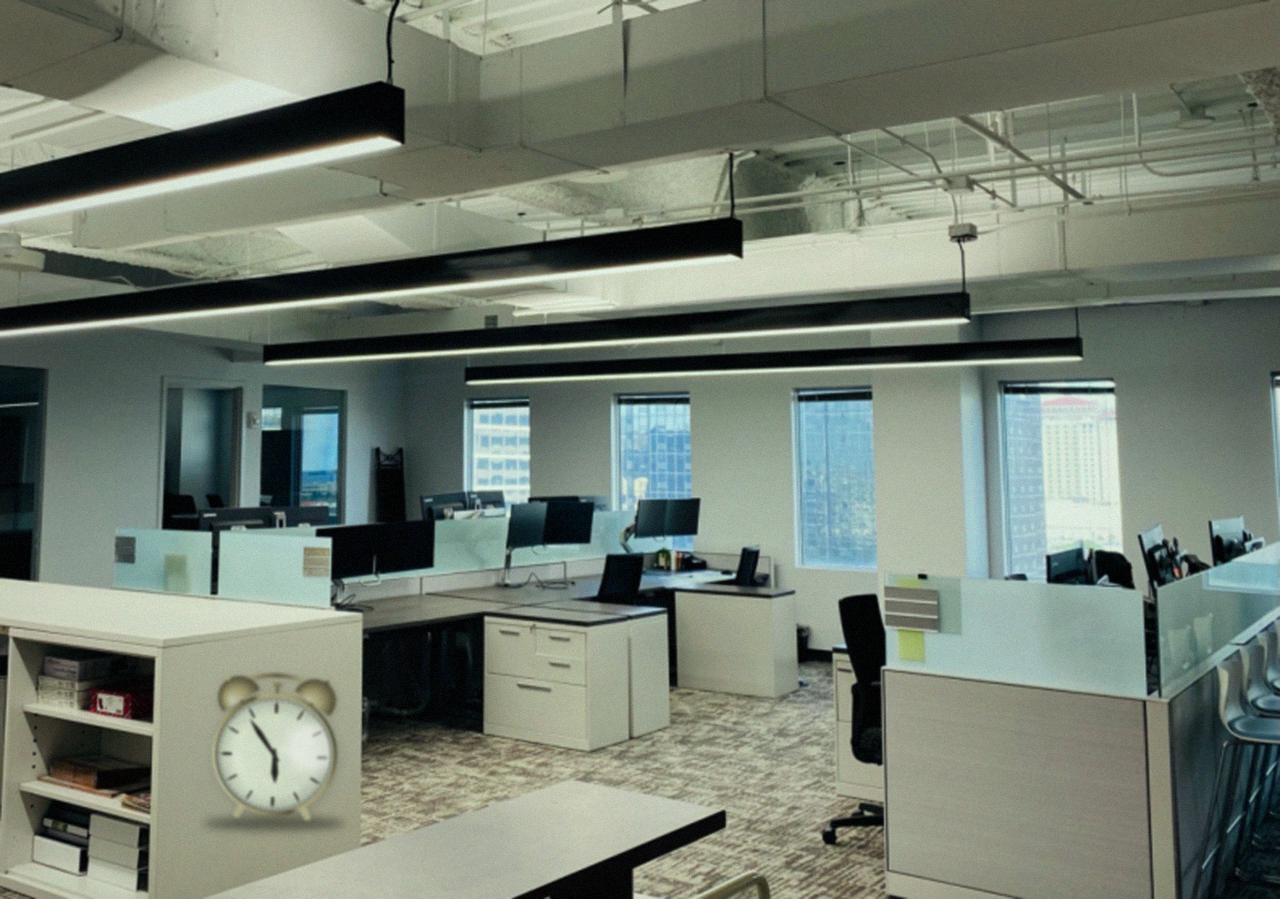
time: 5:54
